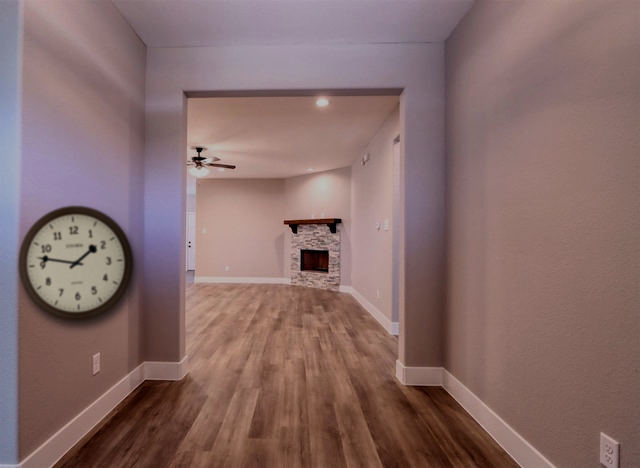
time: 1:47
